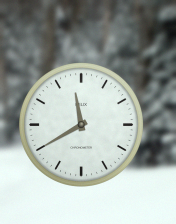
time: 11:40
